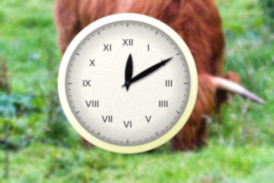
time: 12:10
